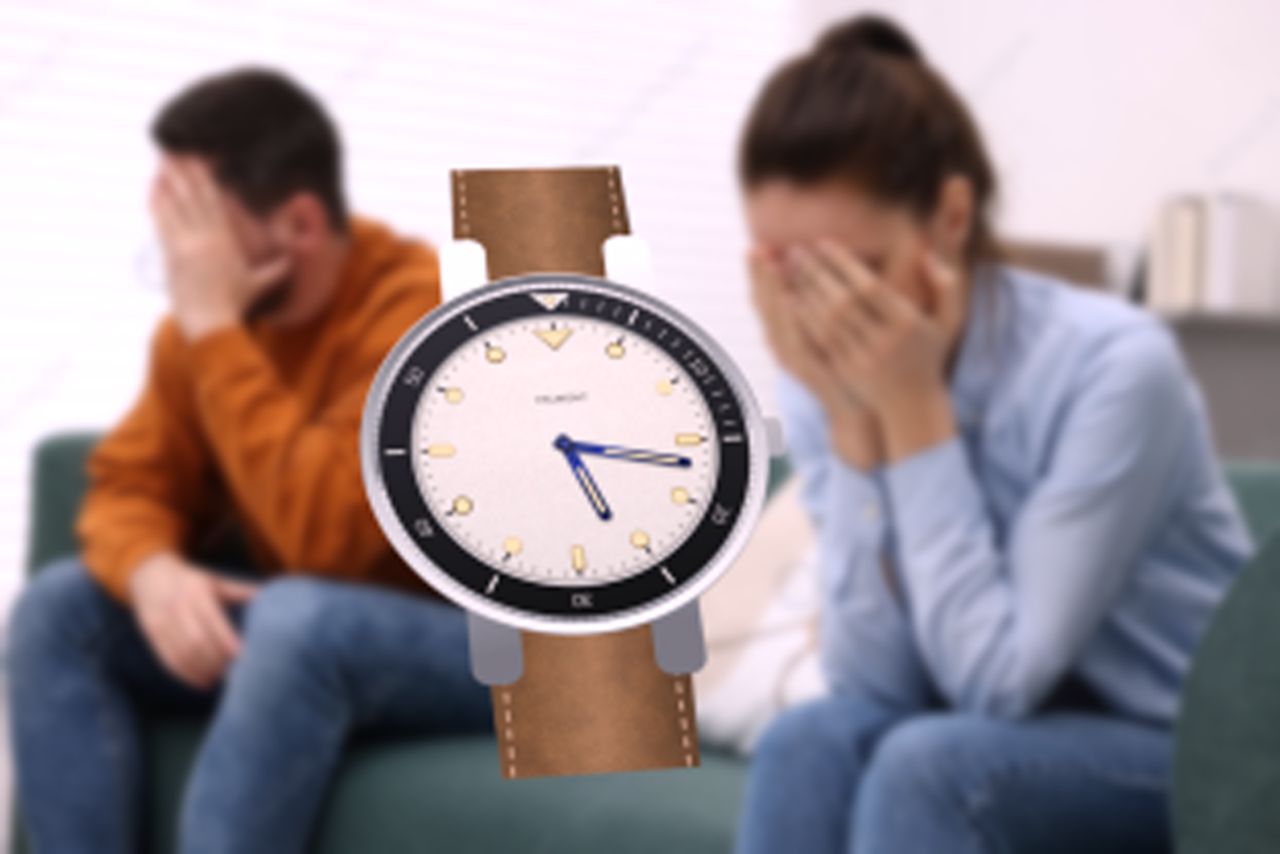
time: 5:17
